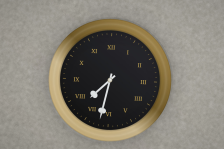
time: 7:32
